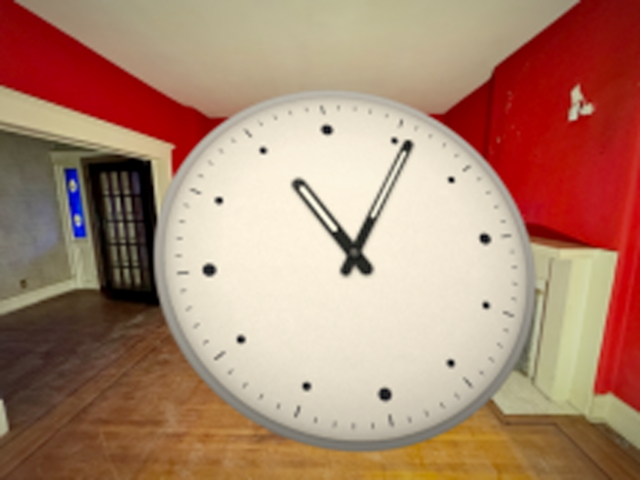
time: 11:06
